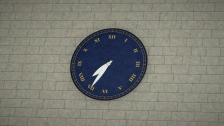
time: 7:35
